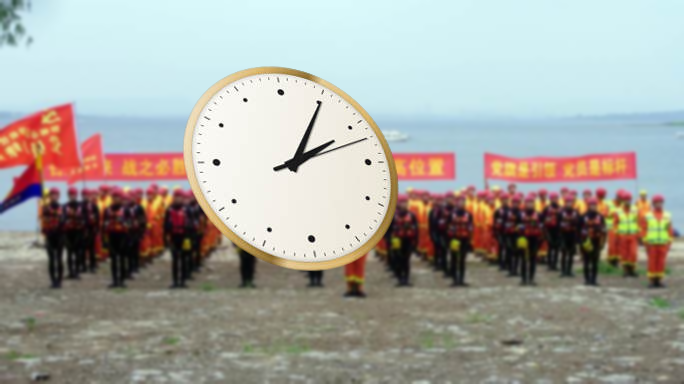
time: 2:05:12
